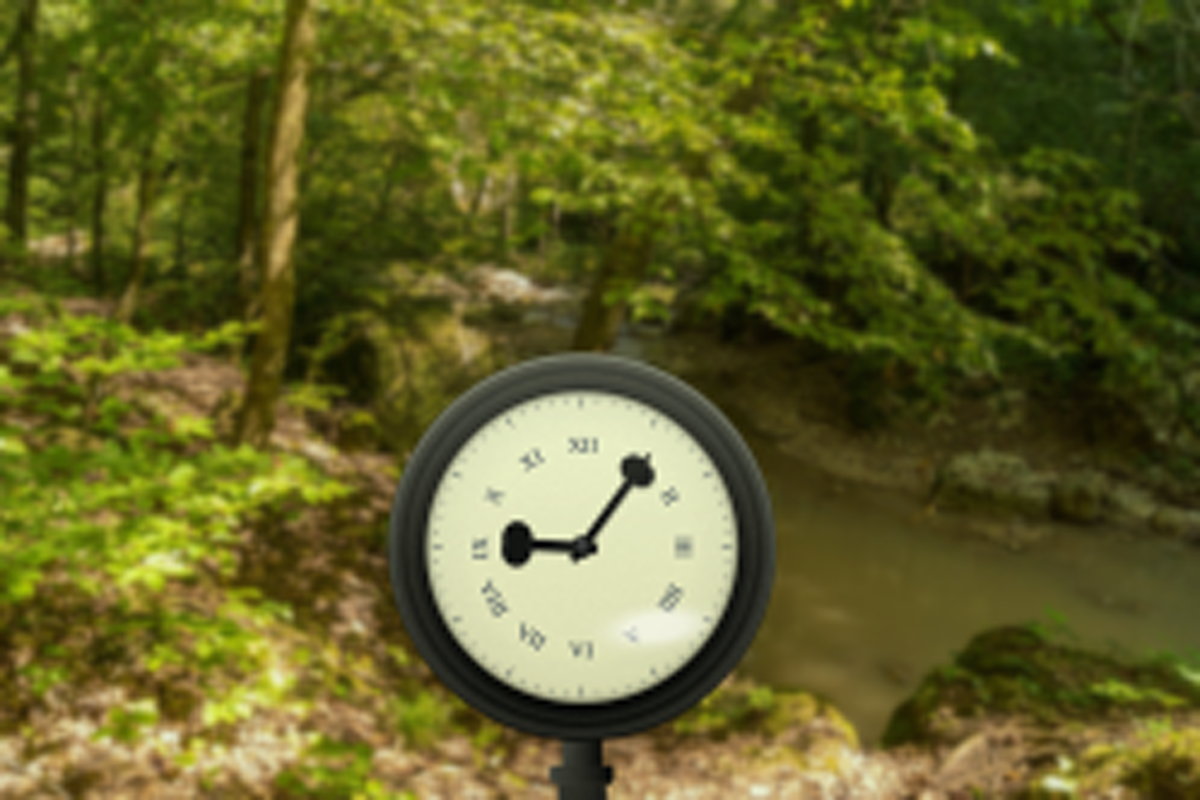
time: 9:06
